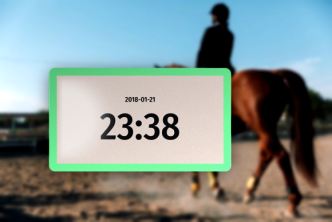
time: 23:38
